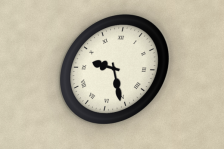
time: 9:26
